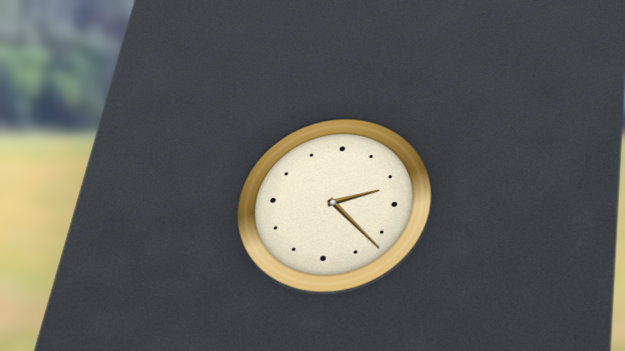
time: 2:22
